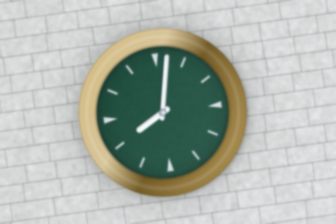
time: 8:02
